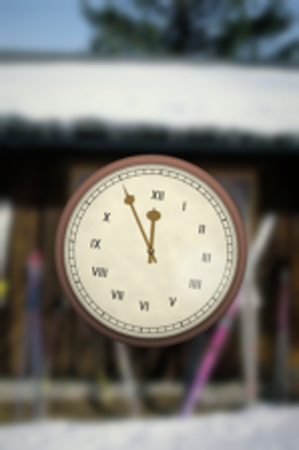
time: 11:55
